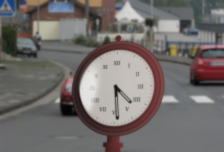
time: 4:29
